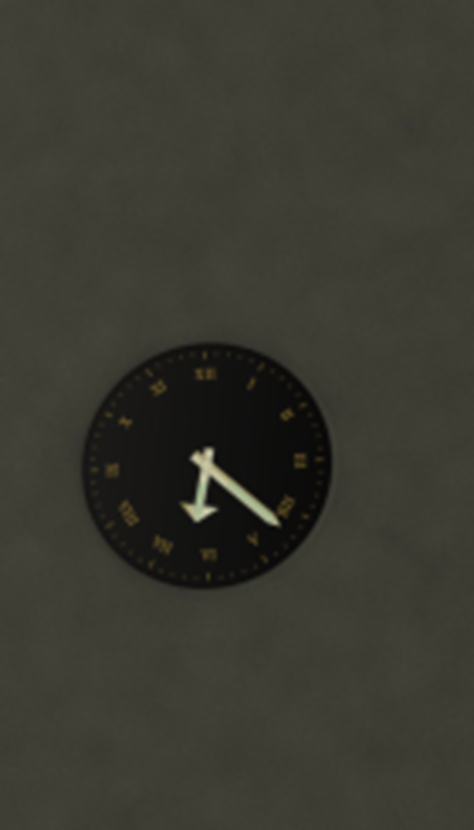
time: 6:22
